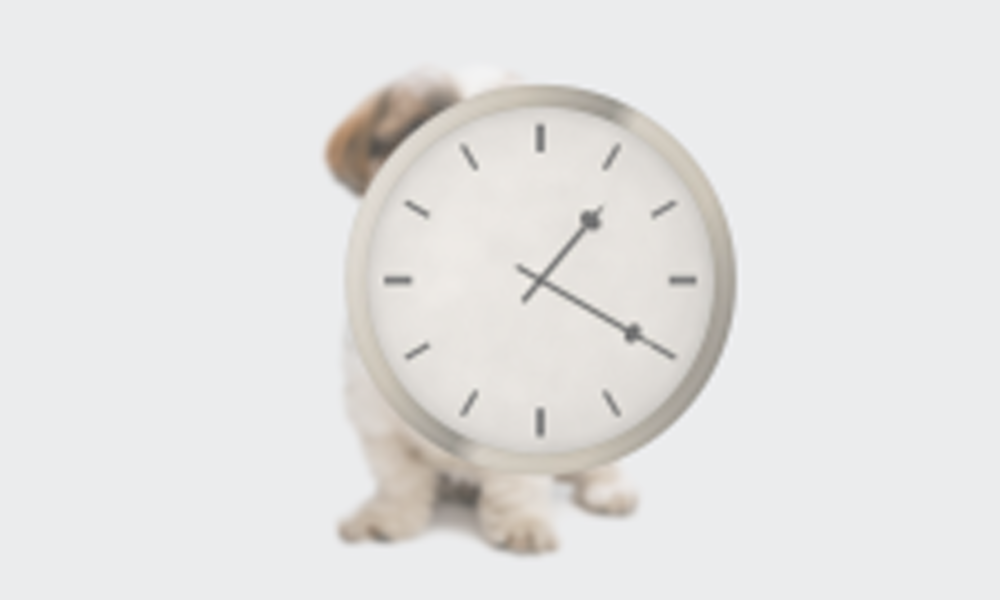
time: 1:20
